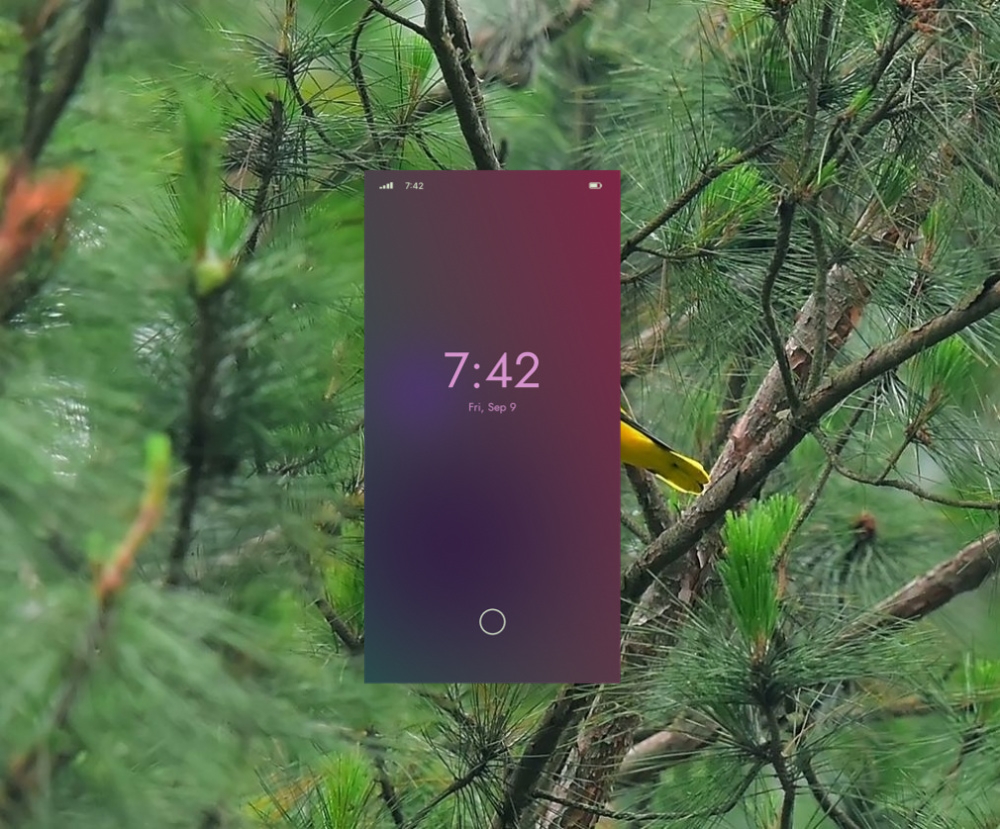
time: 7:42
